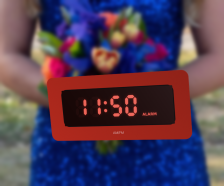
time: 11:50
